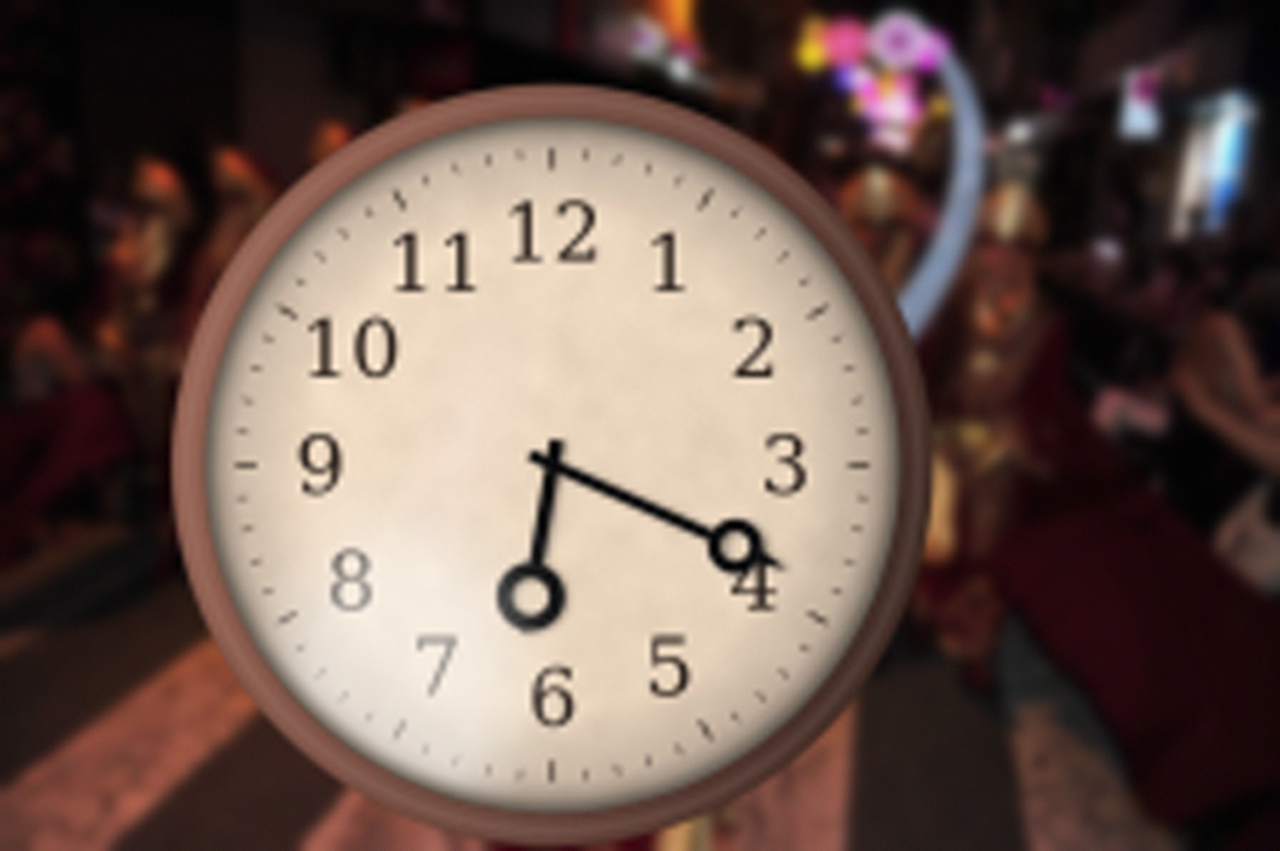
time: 6:19
